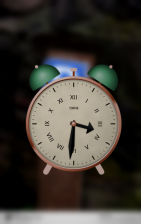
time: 3:31
